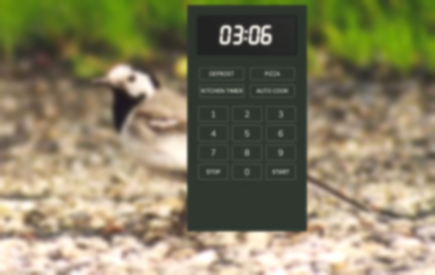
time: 3:06
